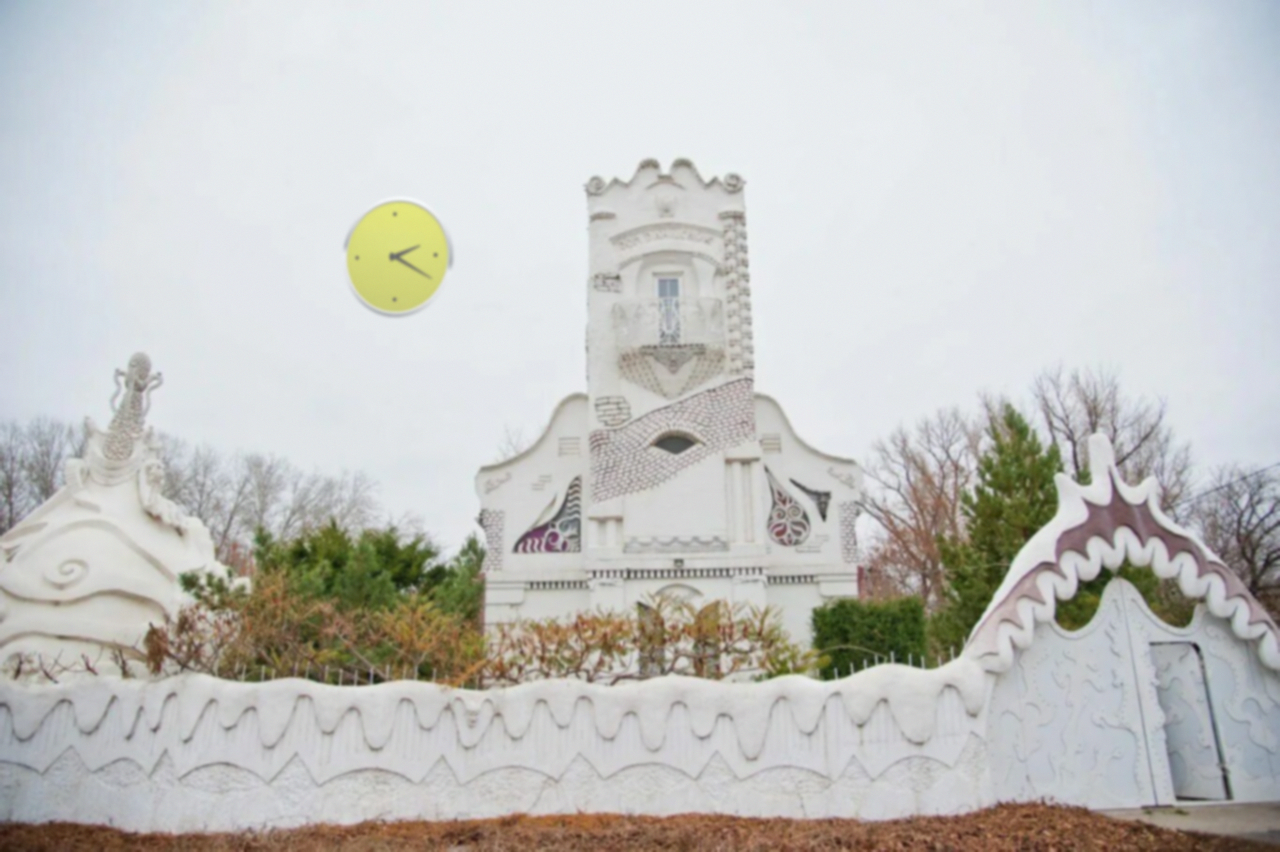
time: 2:20
